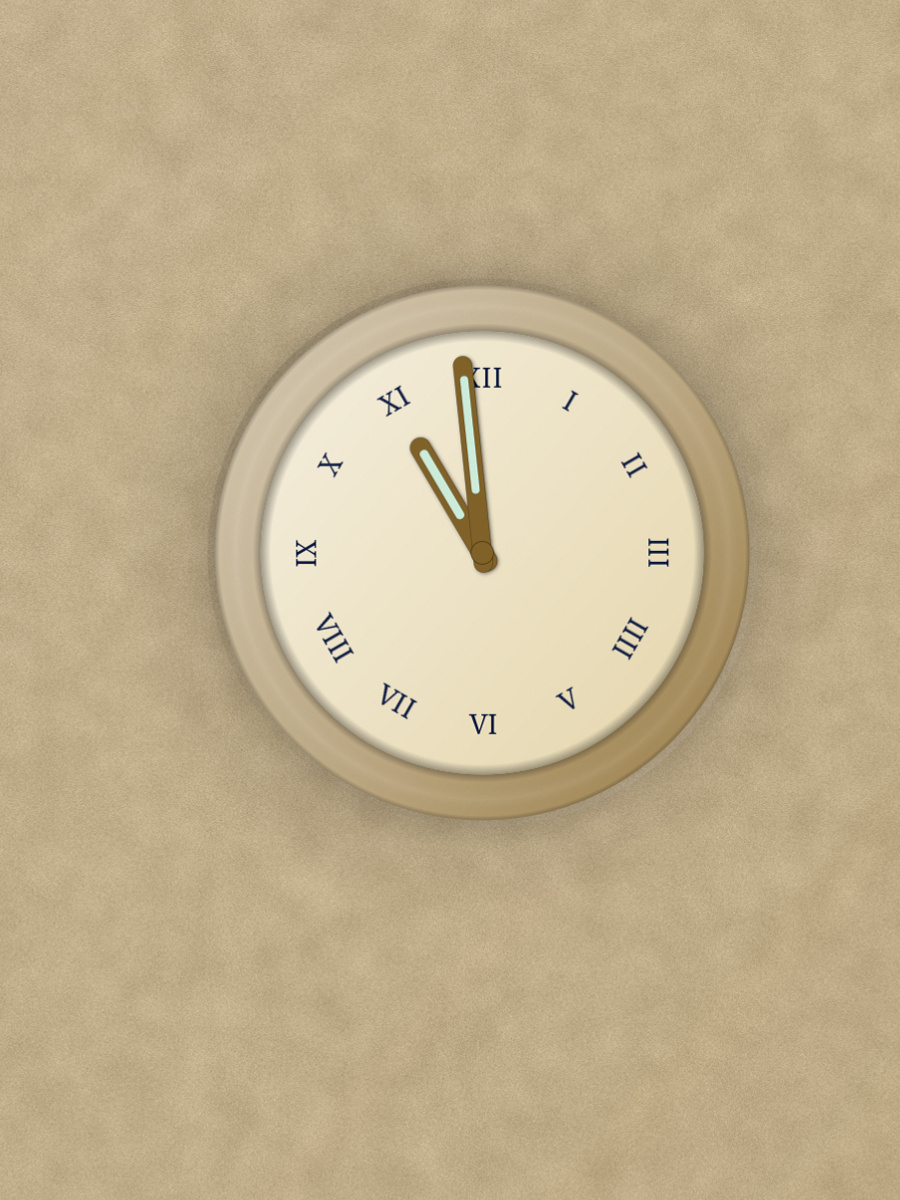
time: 10:59
